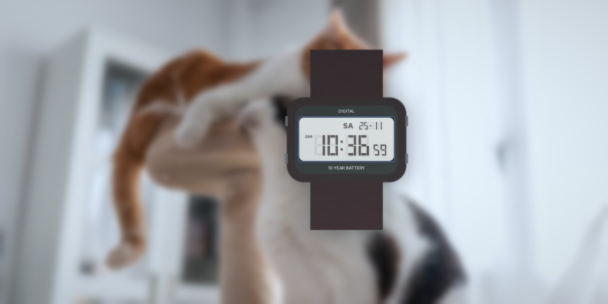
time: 10:36:59
